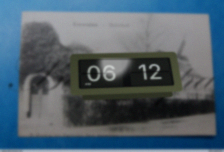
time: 6:12
